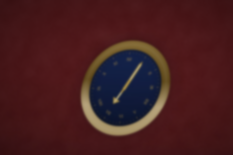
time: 7:05
